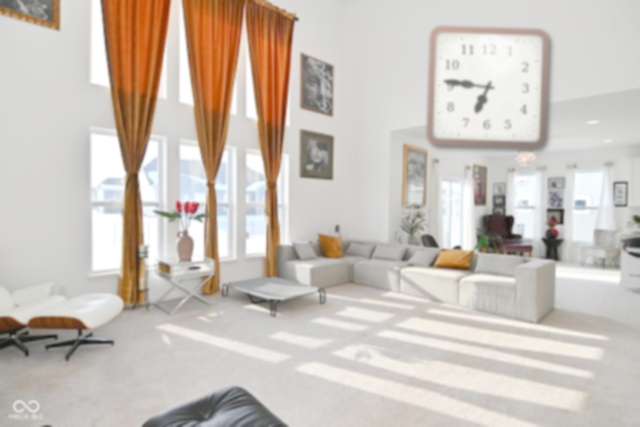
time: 6:46
